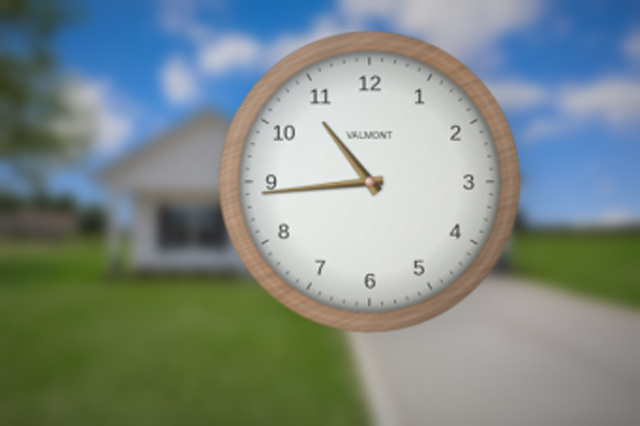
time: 10:44
